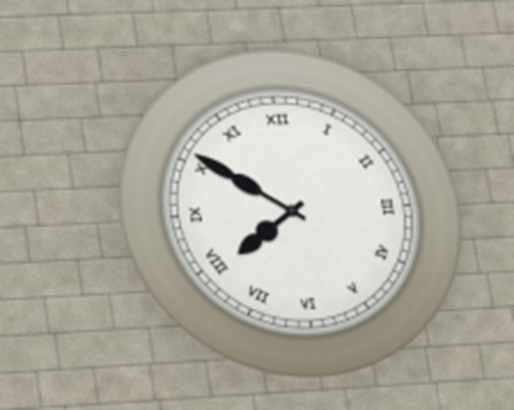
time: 7:51
